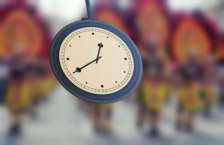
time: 12:40
